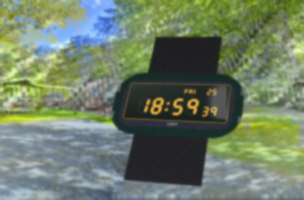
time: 18:59
